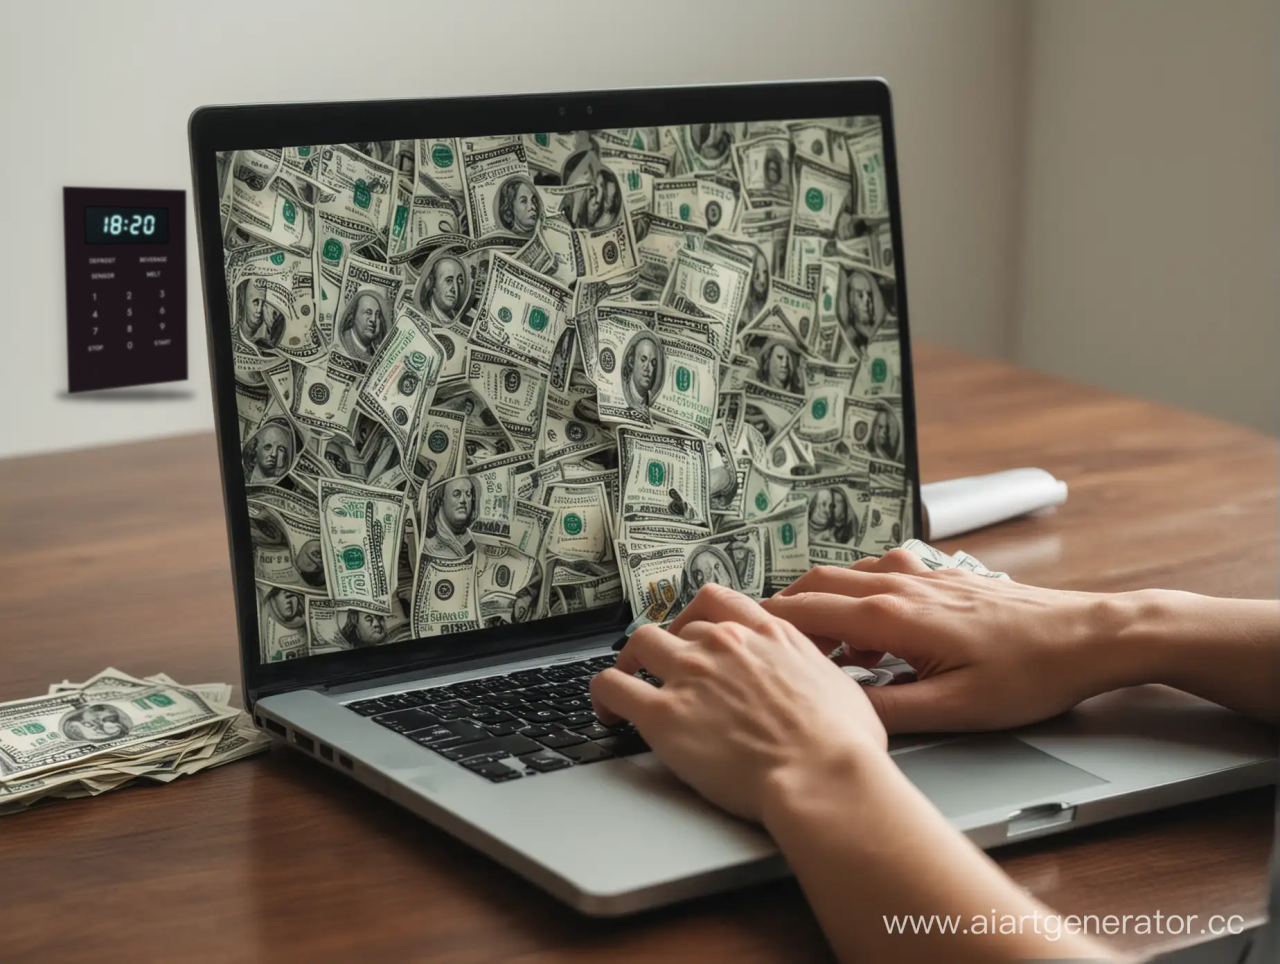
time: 18:20
